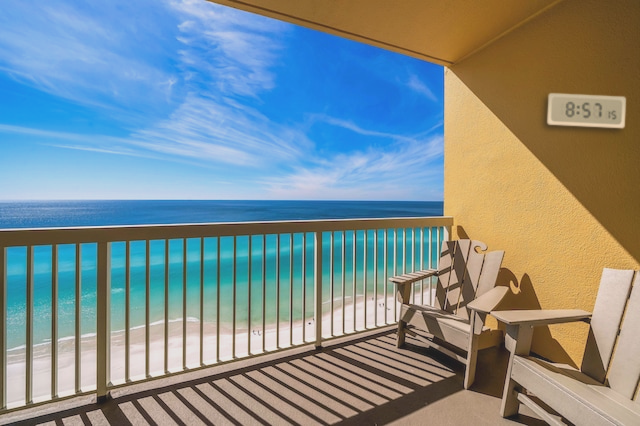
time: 8:57
